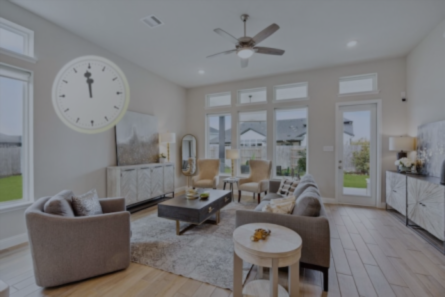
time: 11:59
